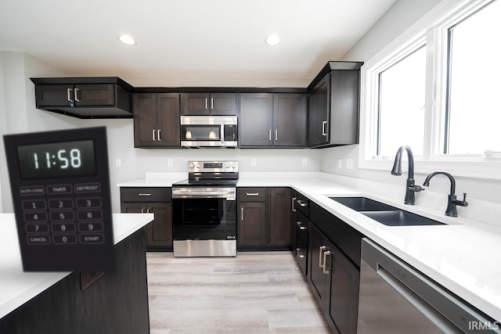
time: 11:58
